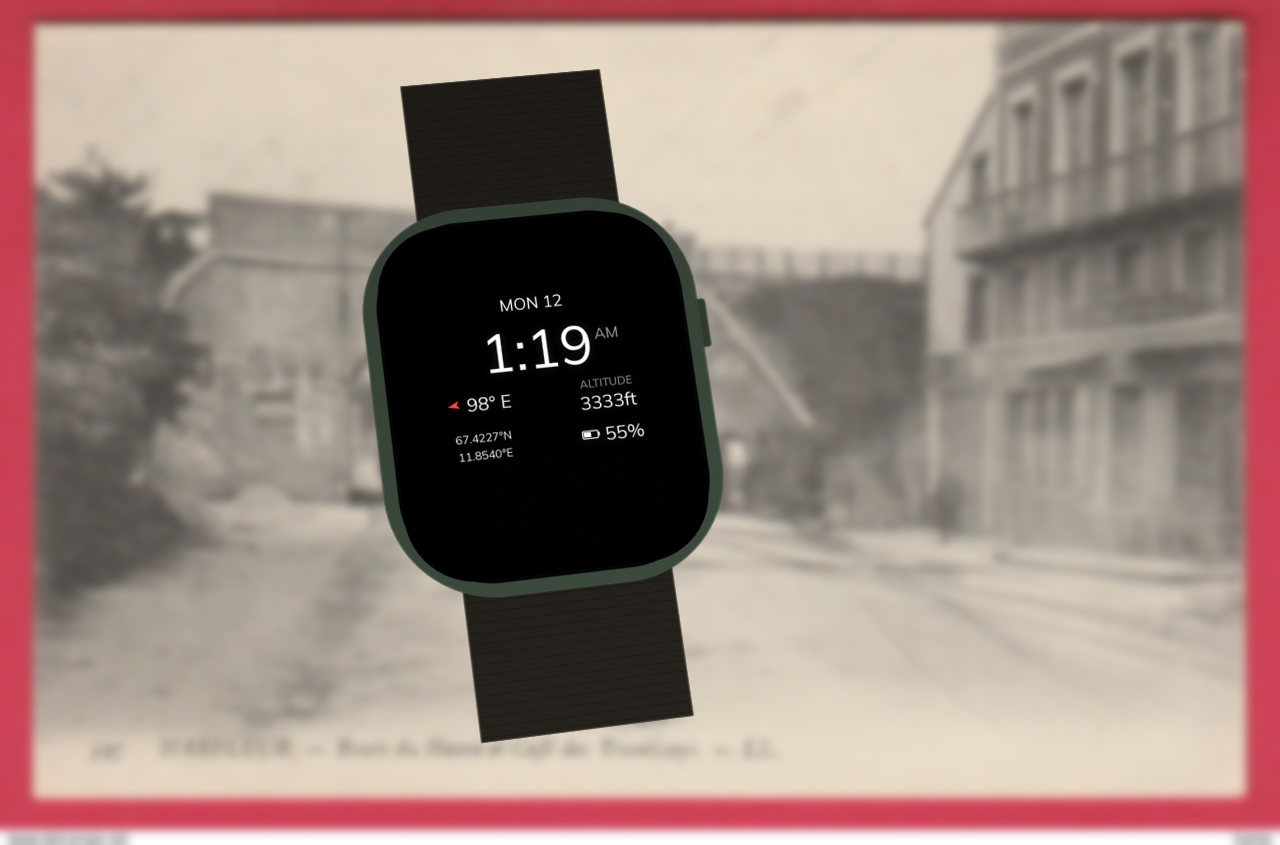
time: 1:19
